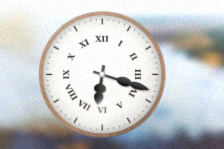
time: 6:18
